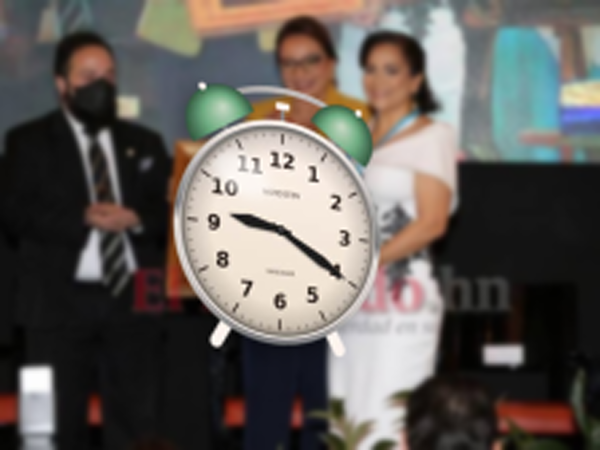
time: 9:20
